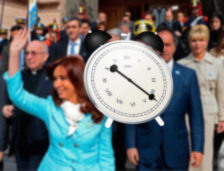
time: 10:22
